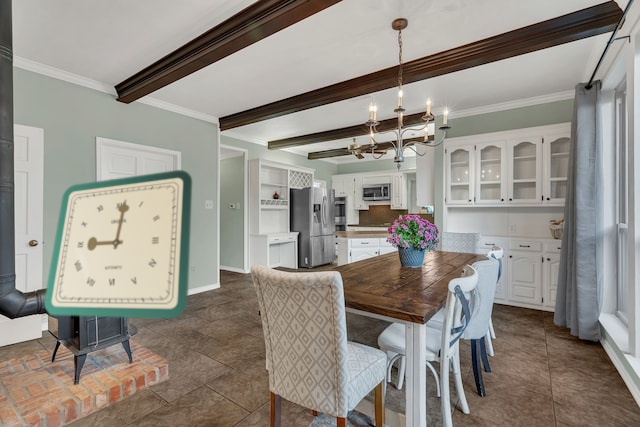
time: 9:01
